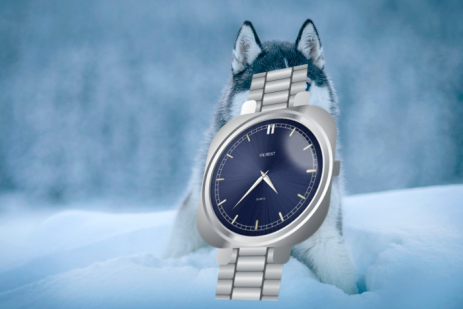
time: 4:37
